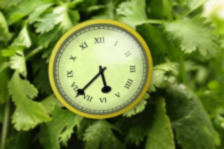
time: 5:38
